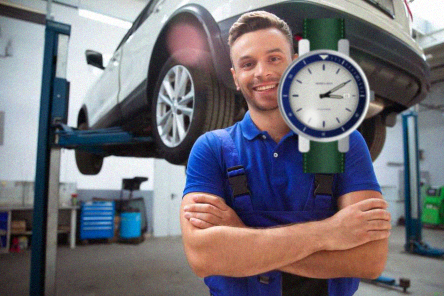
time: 3:10
